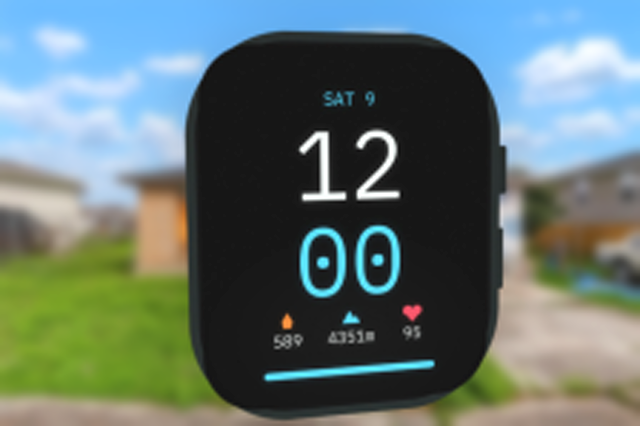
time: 12:00
